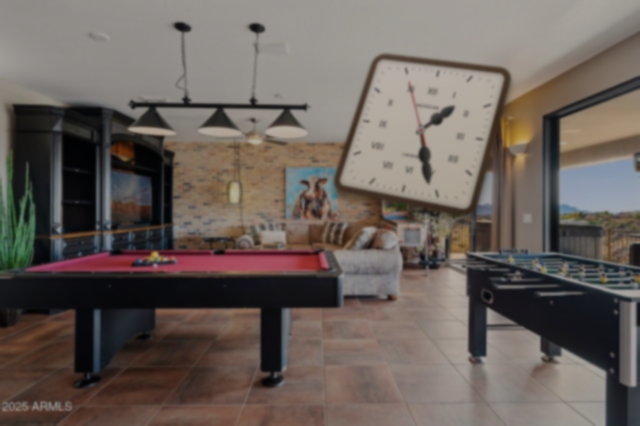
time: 1:25:55
